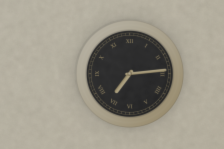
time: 7:14
